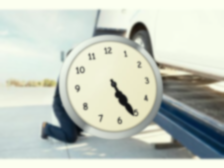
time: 5:26
